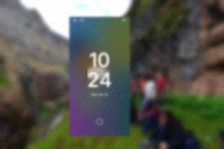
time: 10:24
